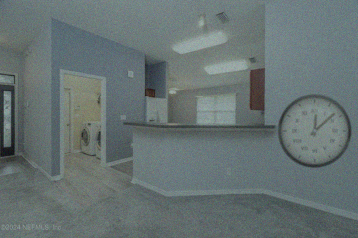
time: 12:08
